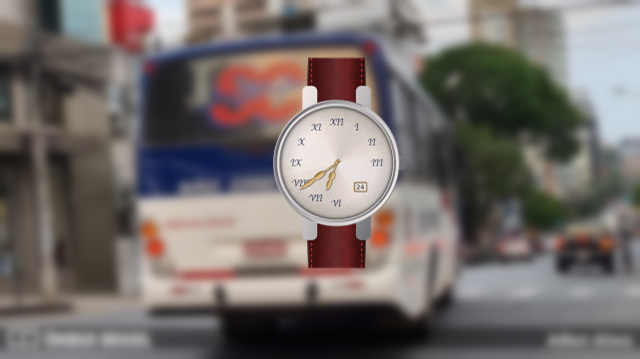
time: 6:39
